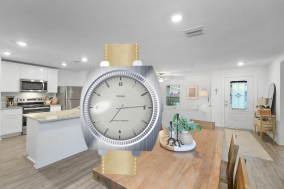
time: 7:14
